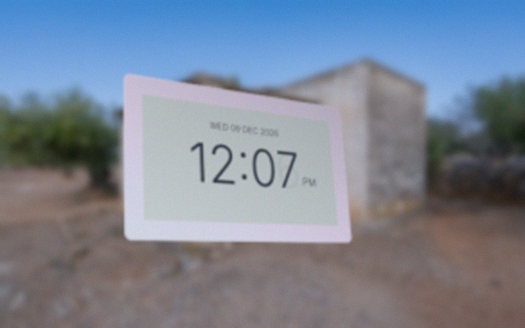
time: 12:07
